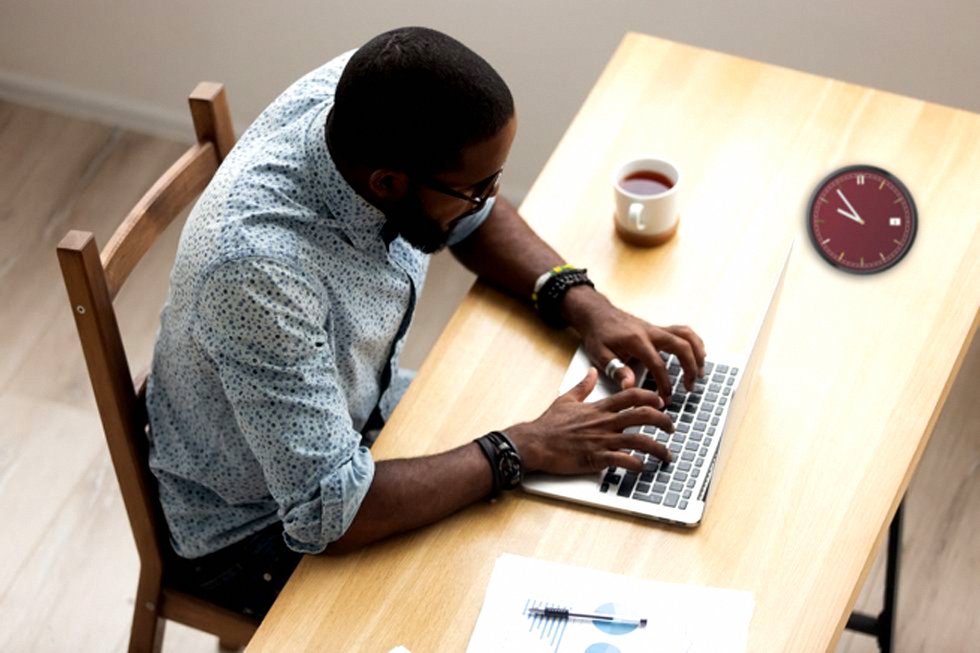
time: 9:54
